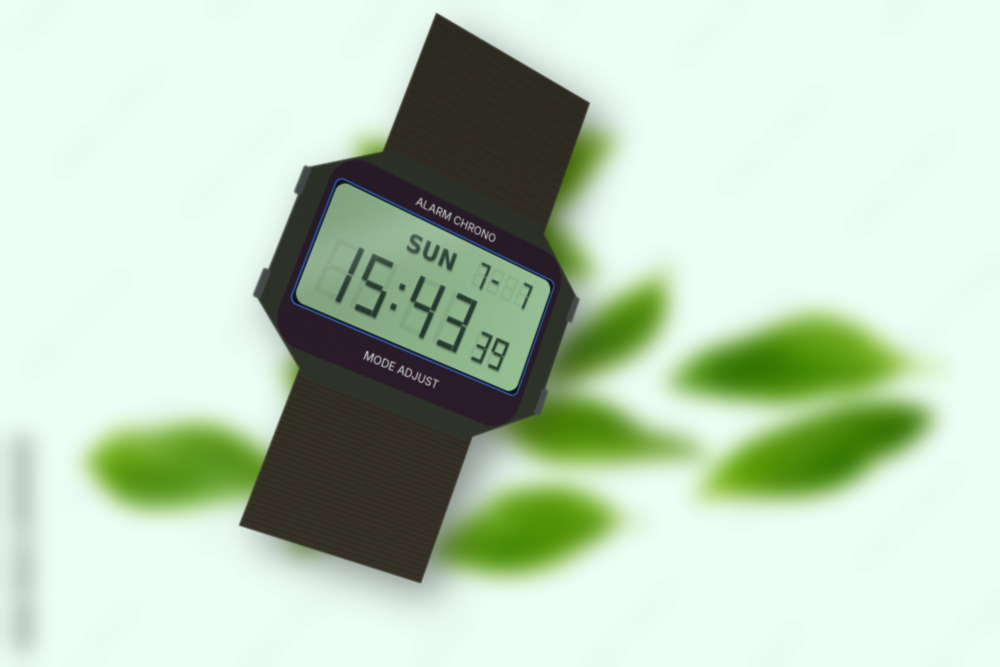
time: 15:43:39
